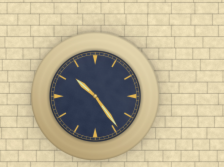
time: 10:24
